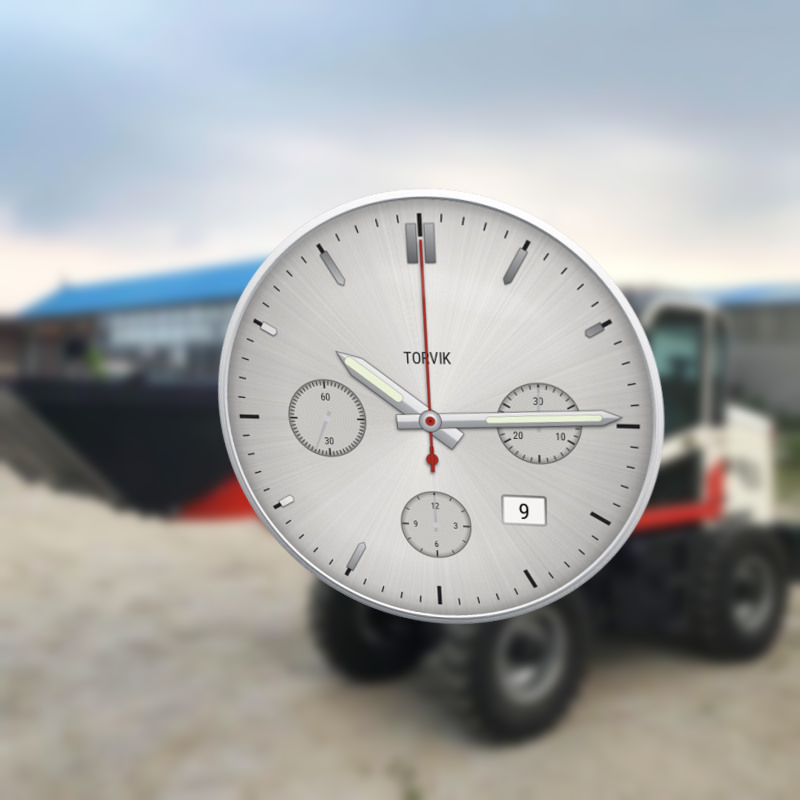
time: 10:14:34
